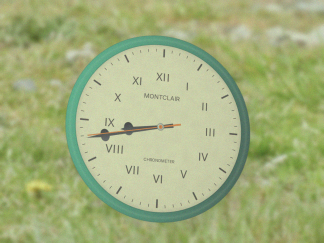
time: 8:42:43
